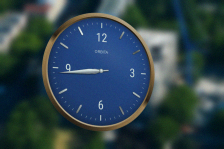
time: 8:44
